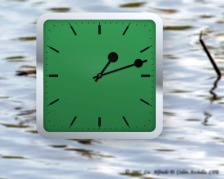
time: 1:12
